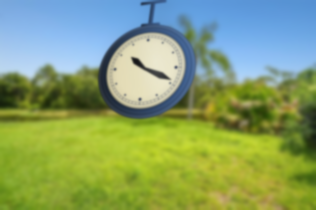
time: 10:19
